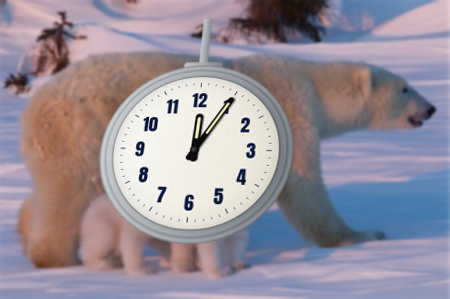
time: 12:05
